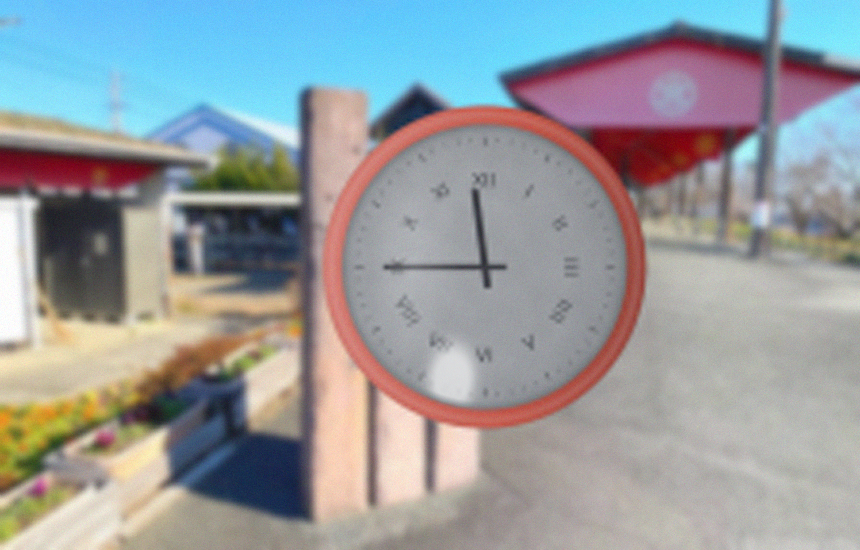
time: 11:45
